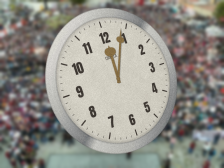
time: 12:04
